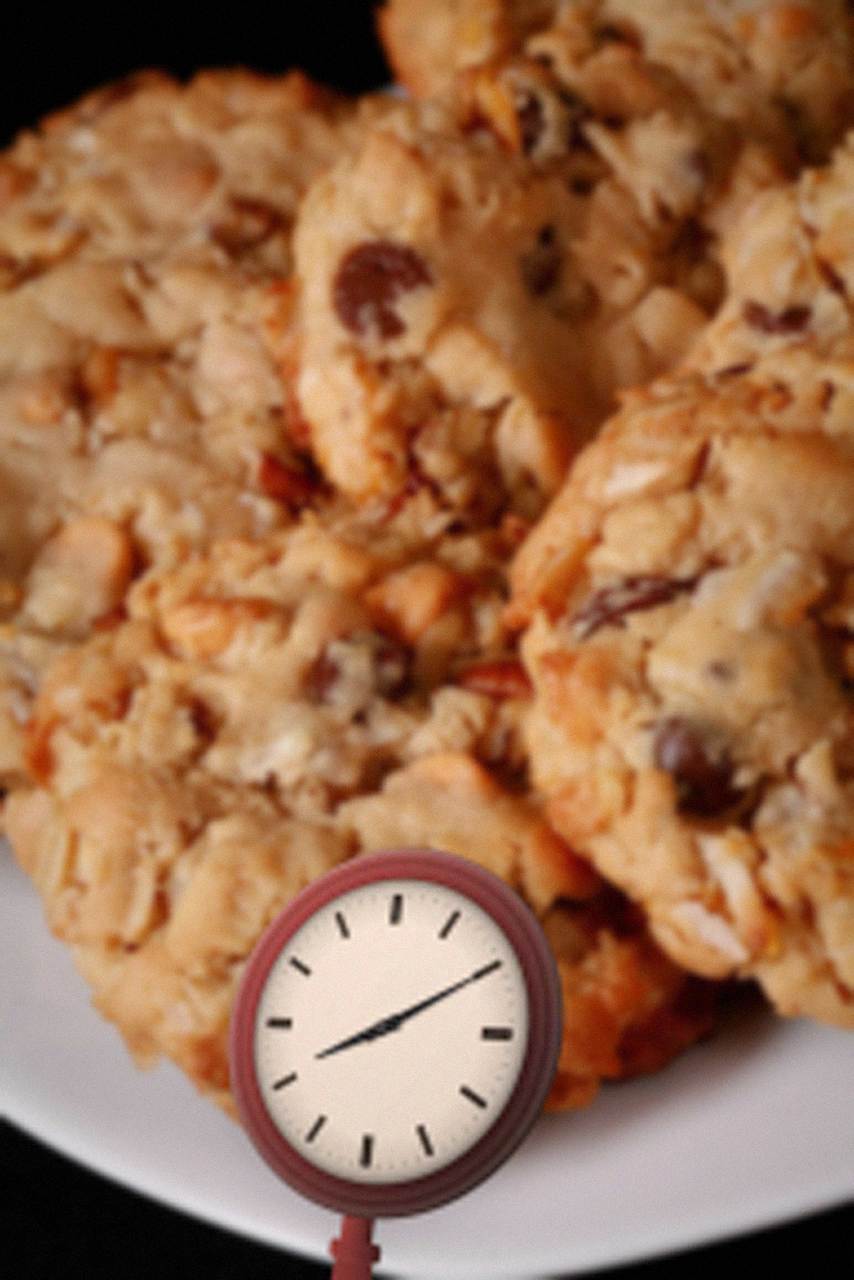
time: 8:10
